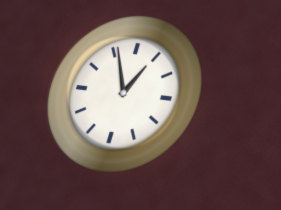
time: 12:56
